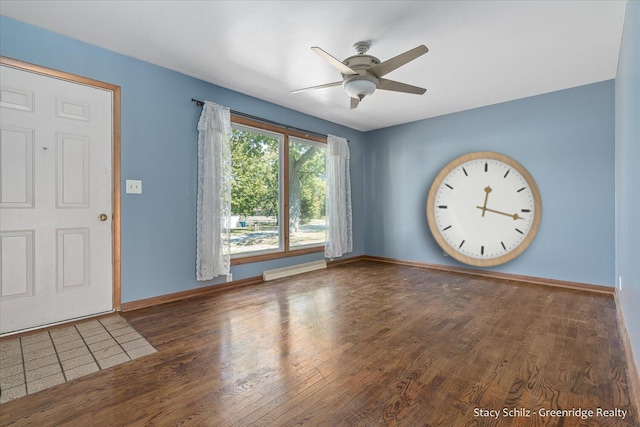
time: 12:17
